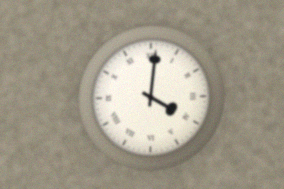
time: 4:01
